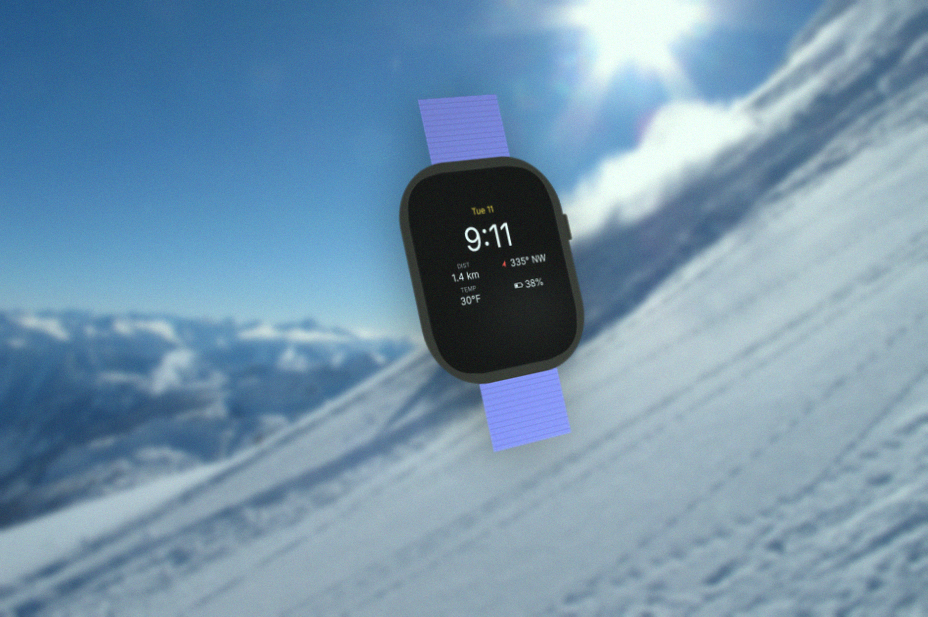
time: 9:11
